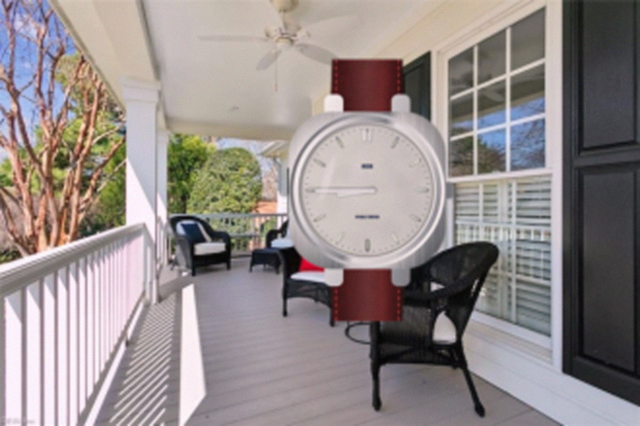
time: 8:45
